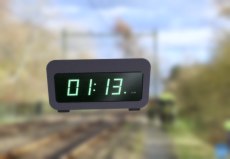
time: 1:13
